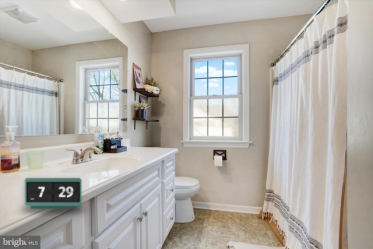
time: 7:29
